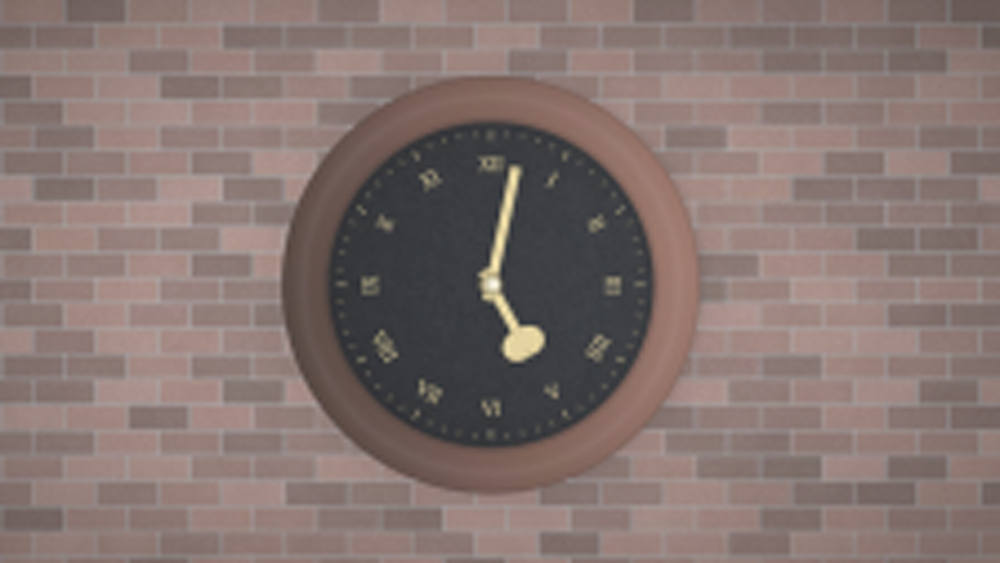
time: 5:02
